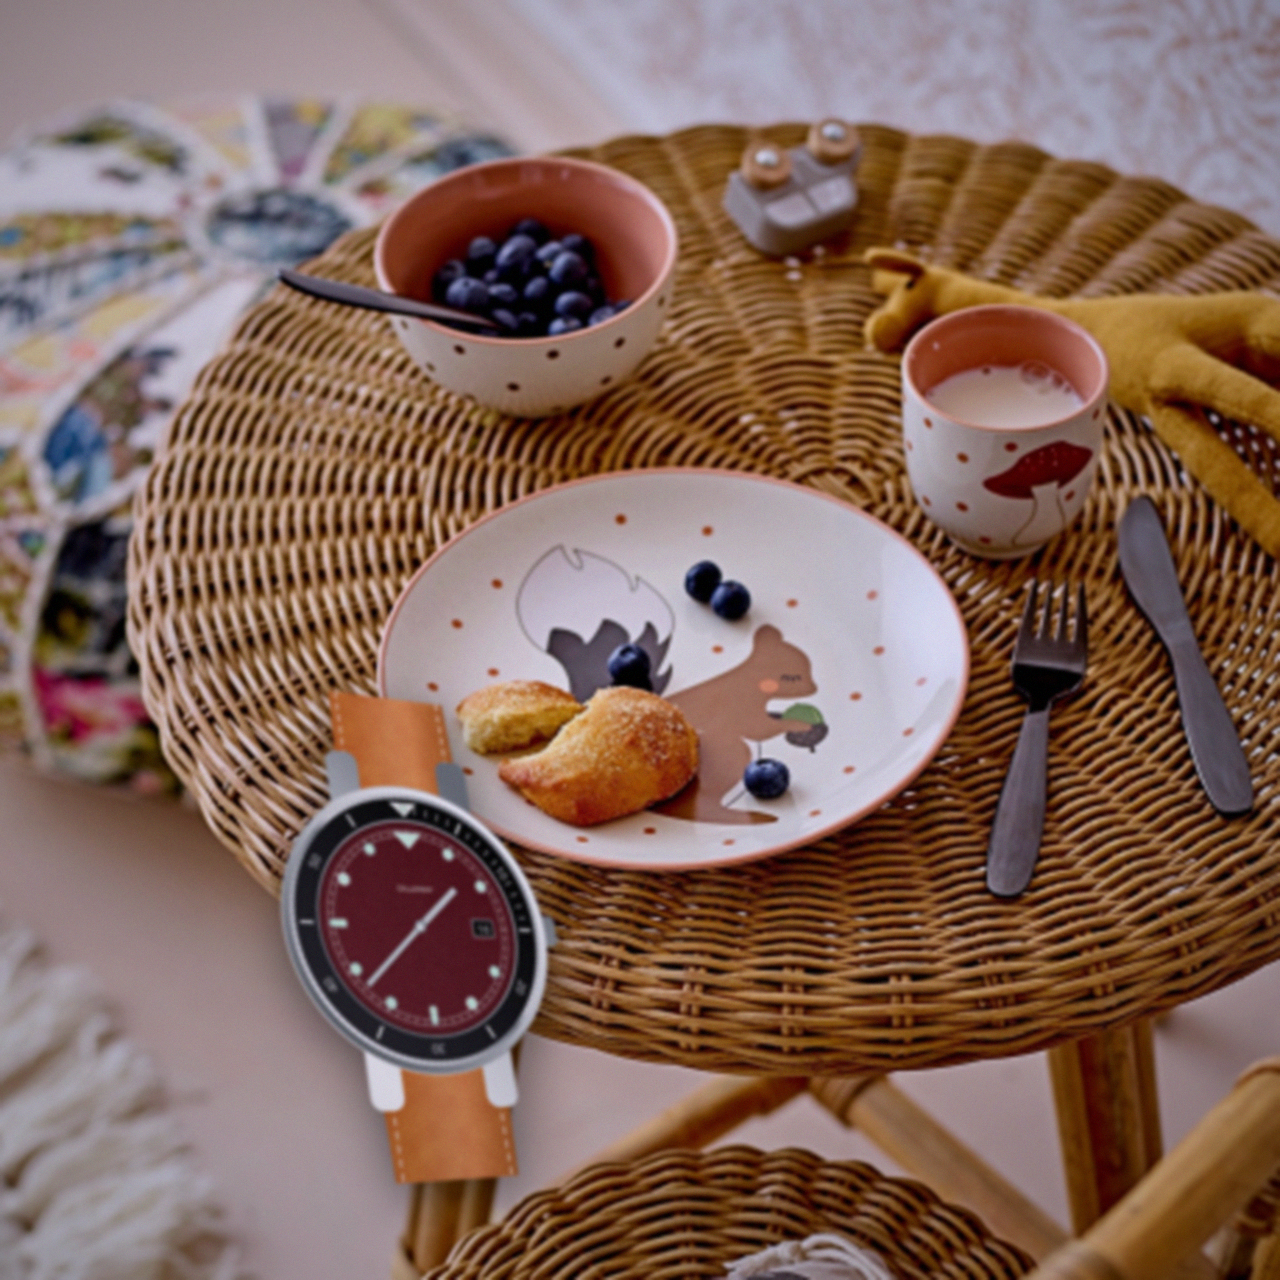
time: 1:38
